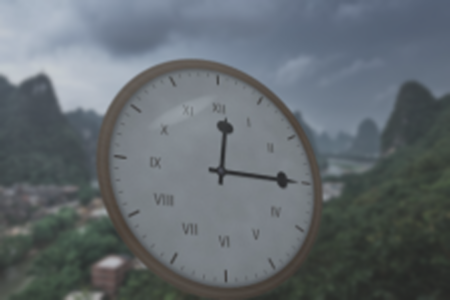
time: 12:15
